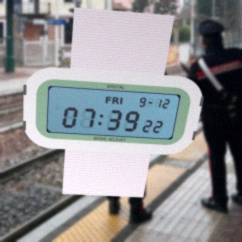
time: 7:39:22
